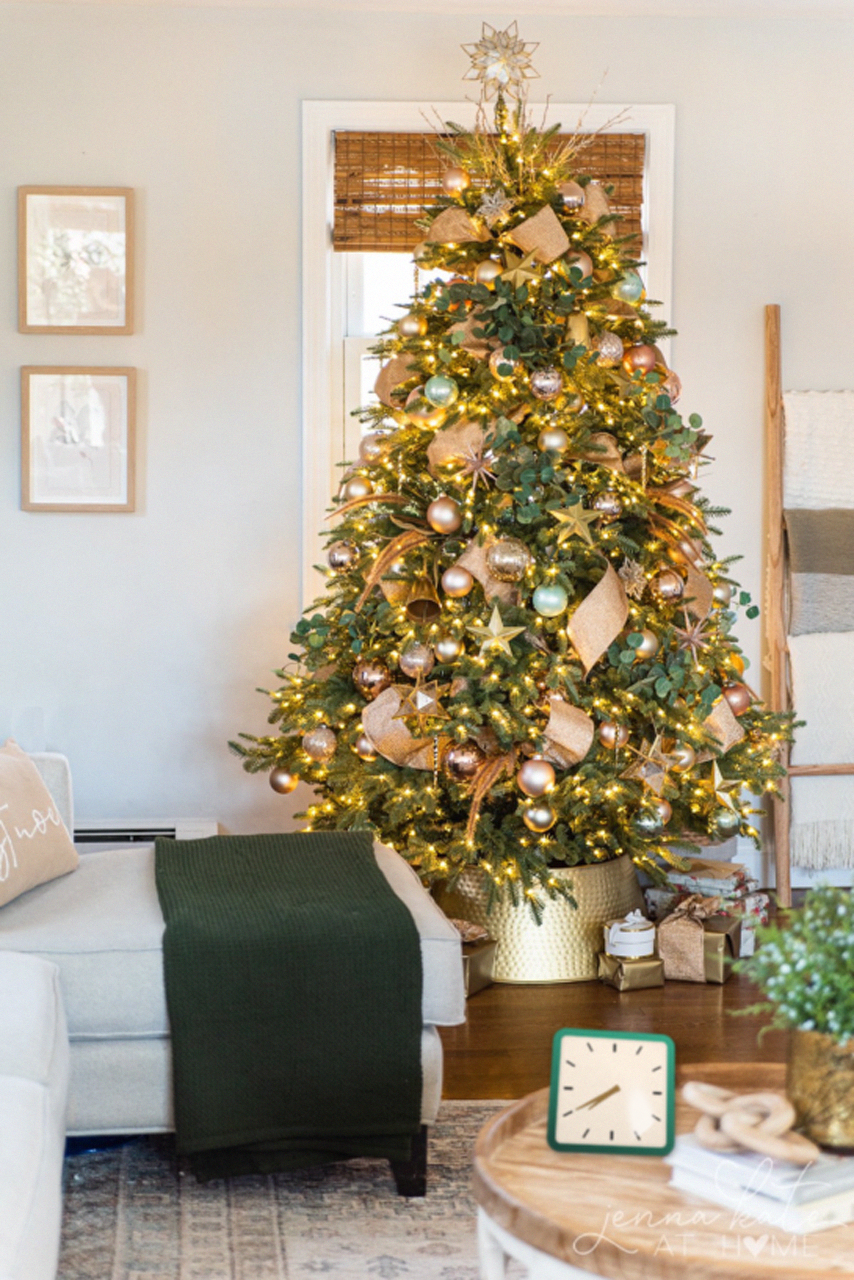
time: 7:40
